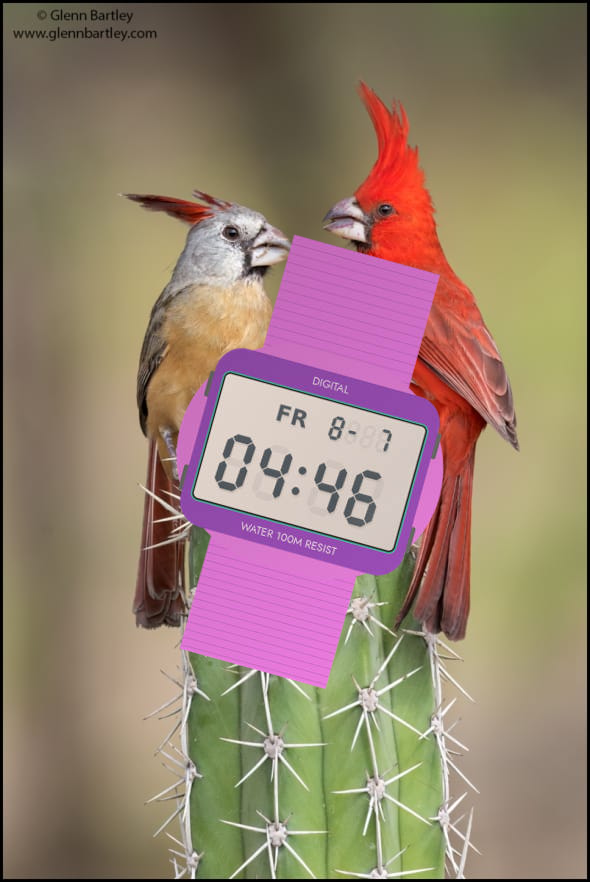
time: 4:46
